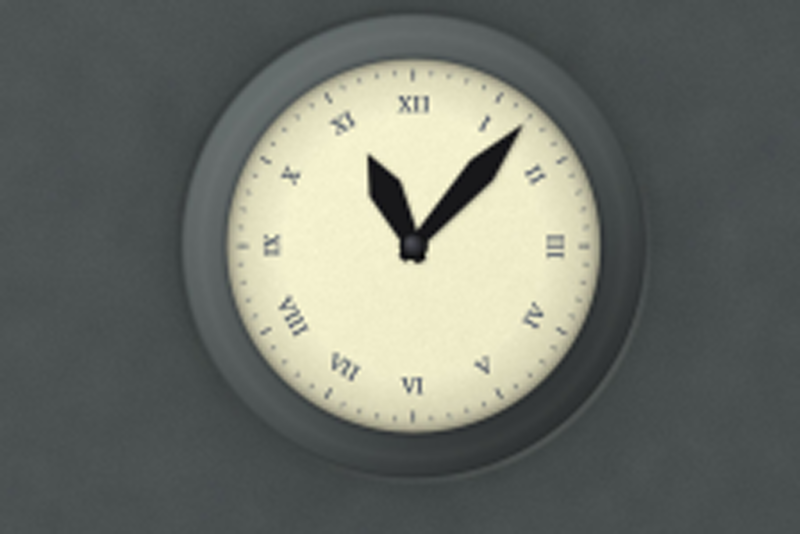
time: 11:07
